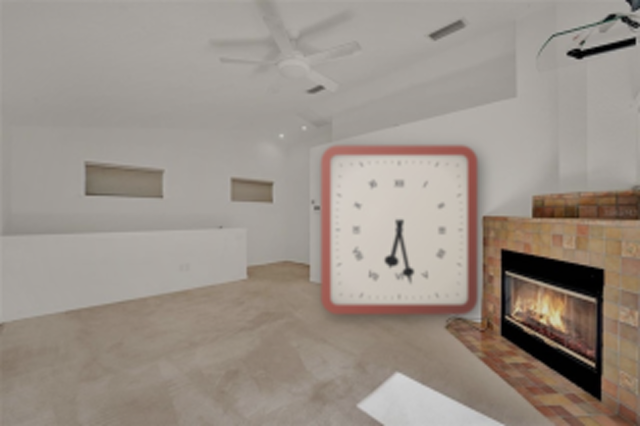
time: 6:28
